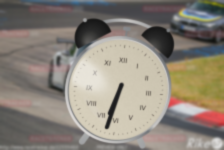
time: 6:32
